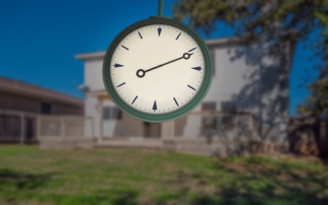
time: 8:11
